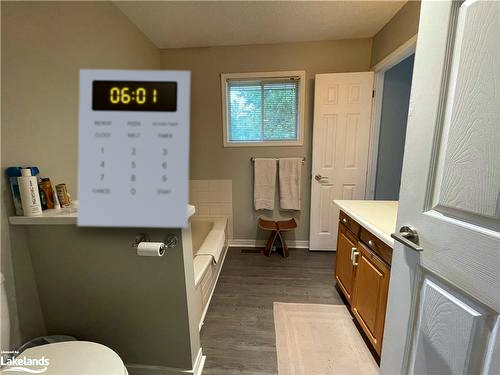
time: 6:01
